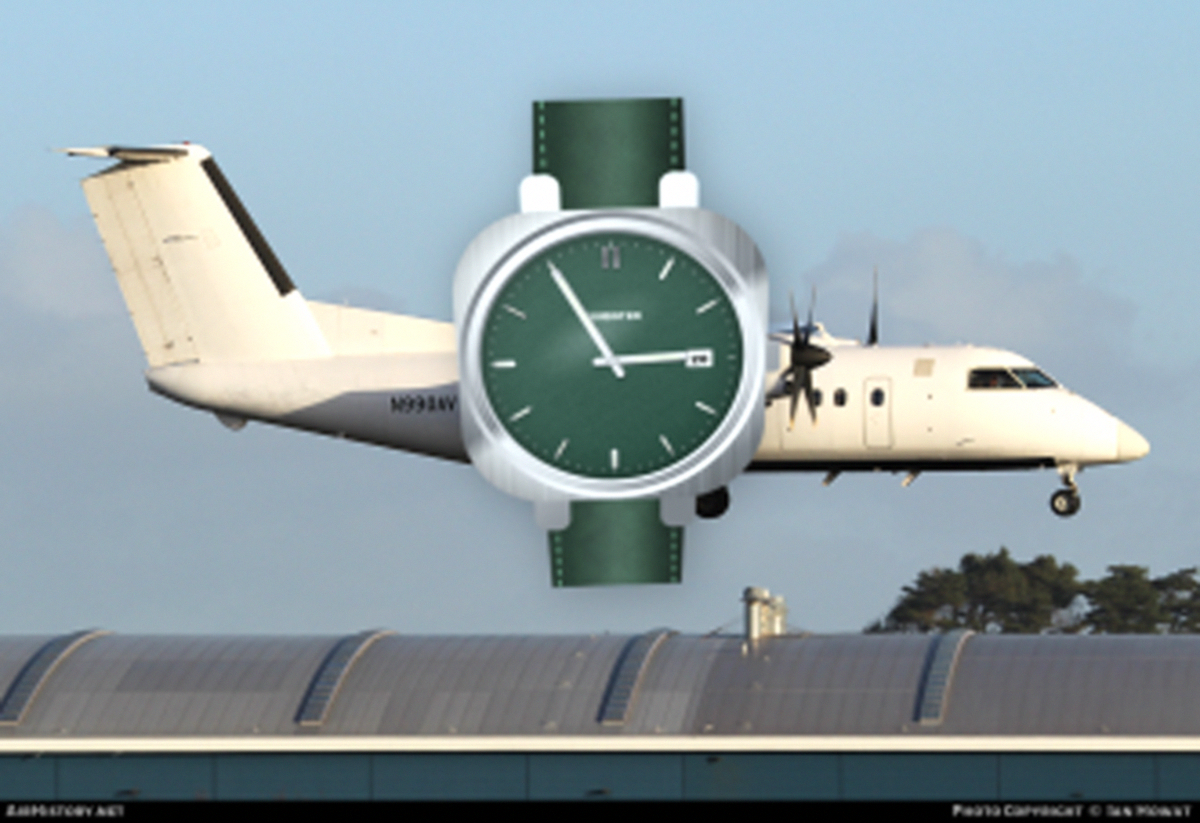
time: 2:55
